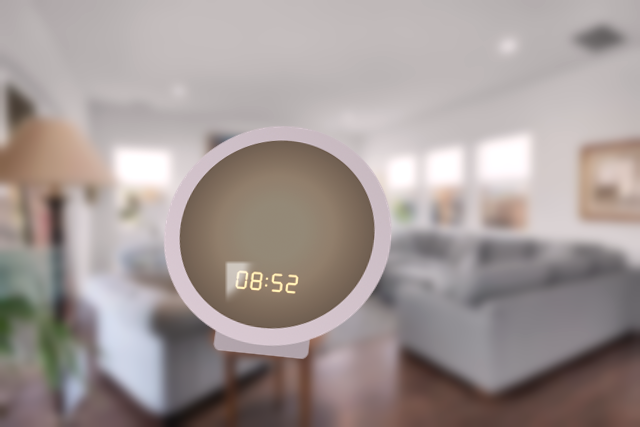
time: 8:52
